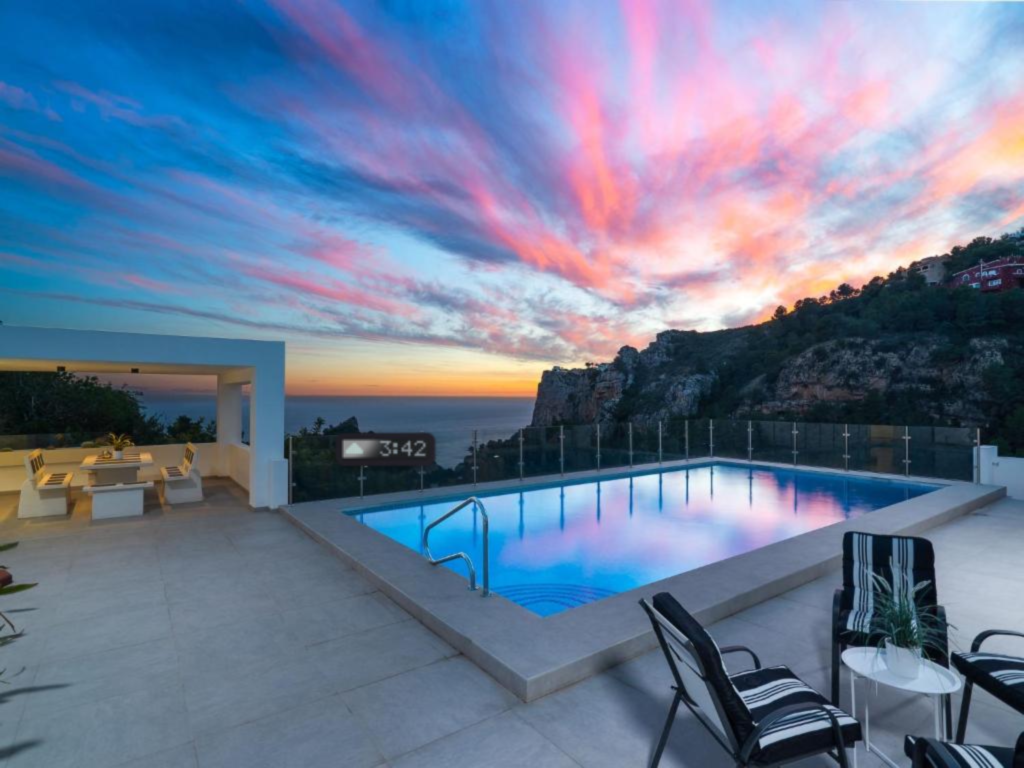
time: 3:42
